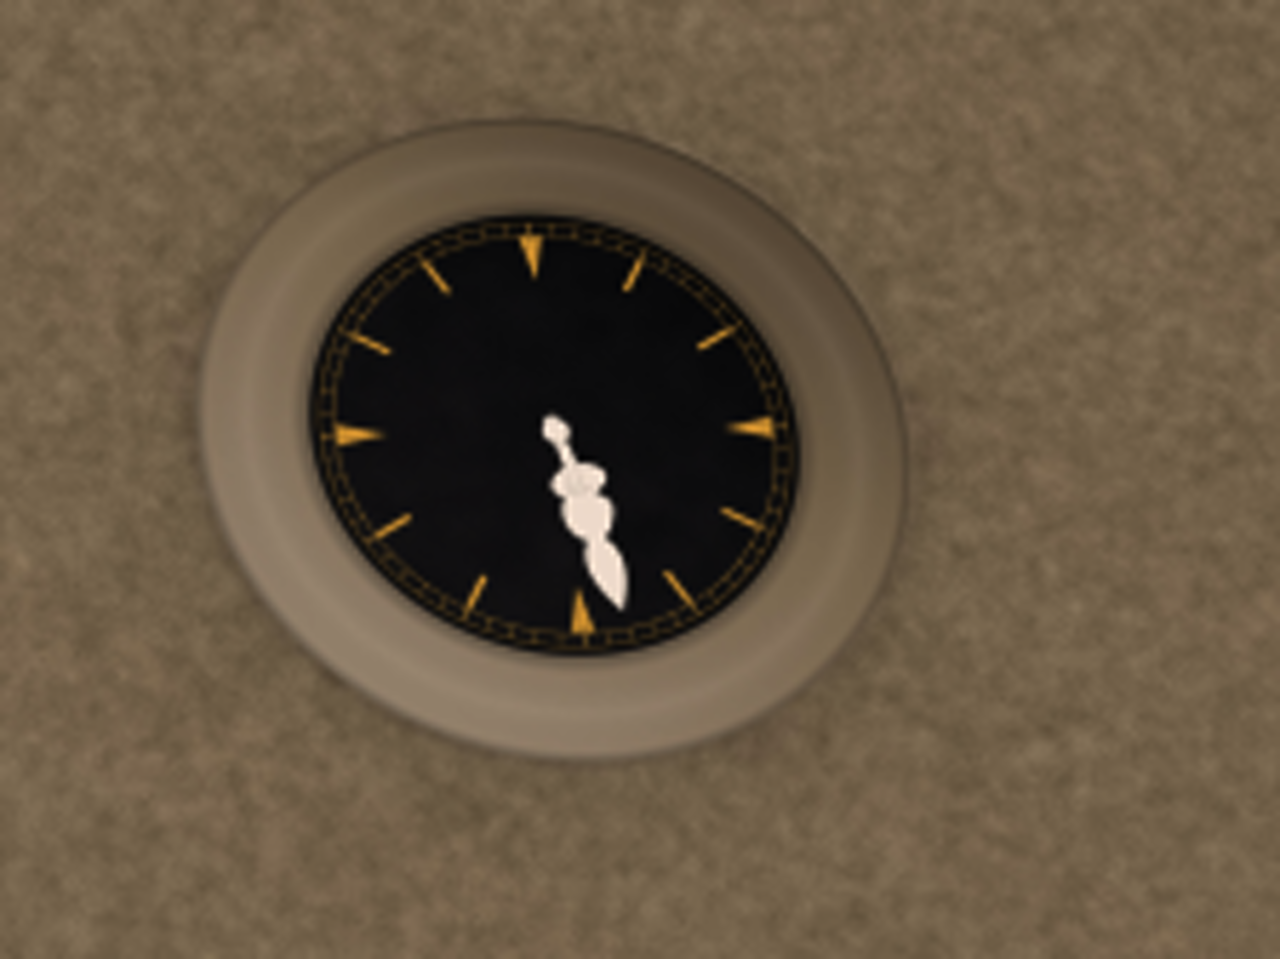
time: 5:28
